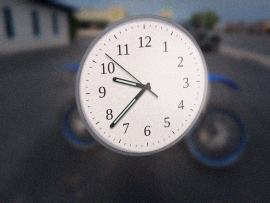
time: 9:37:52
